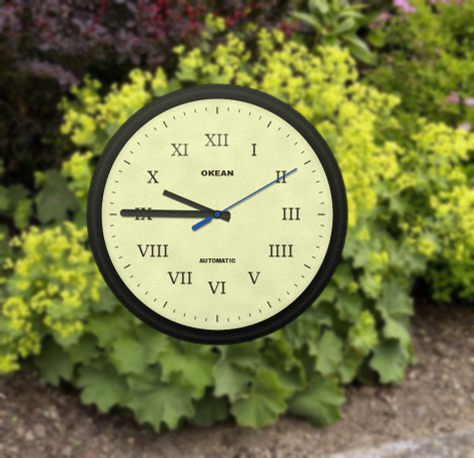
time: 9:45:10
